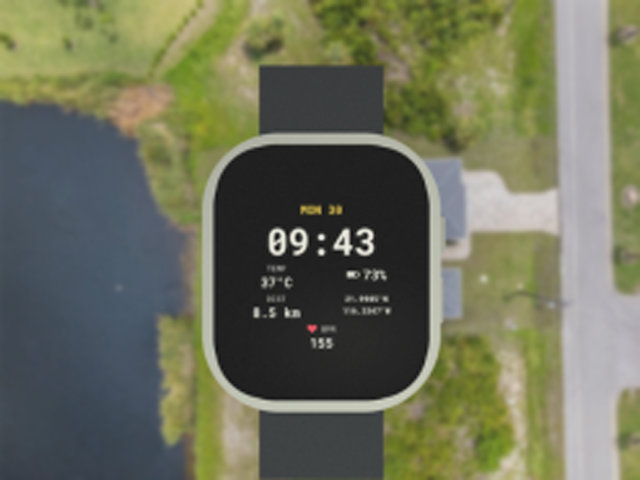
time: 9:43
